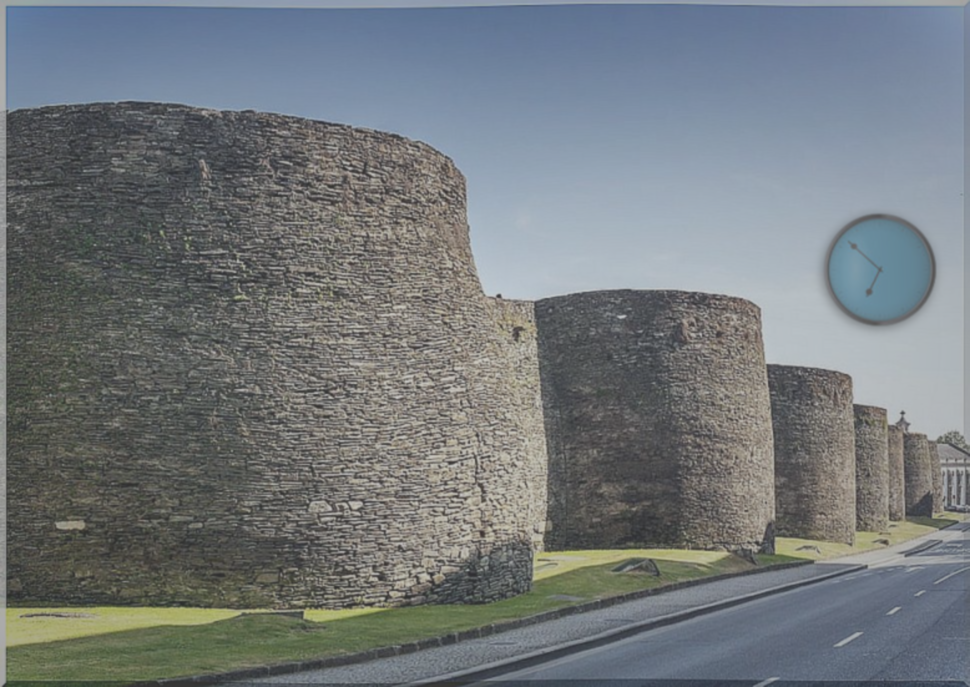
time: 6:52
